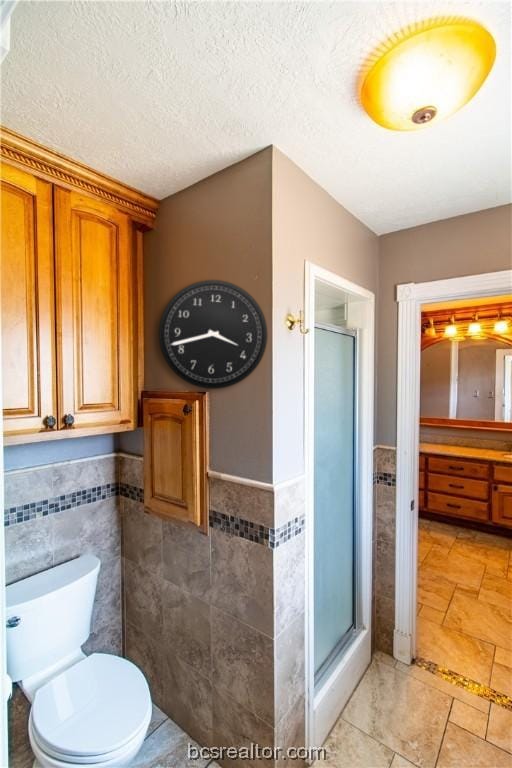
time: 3:42
